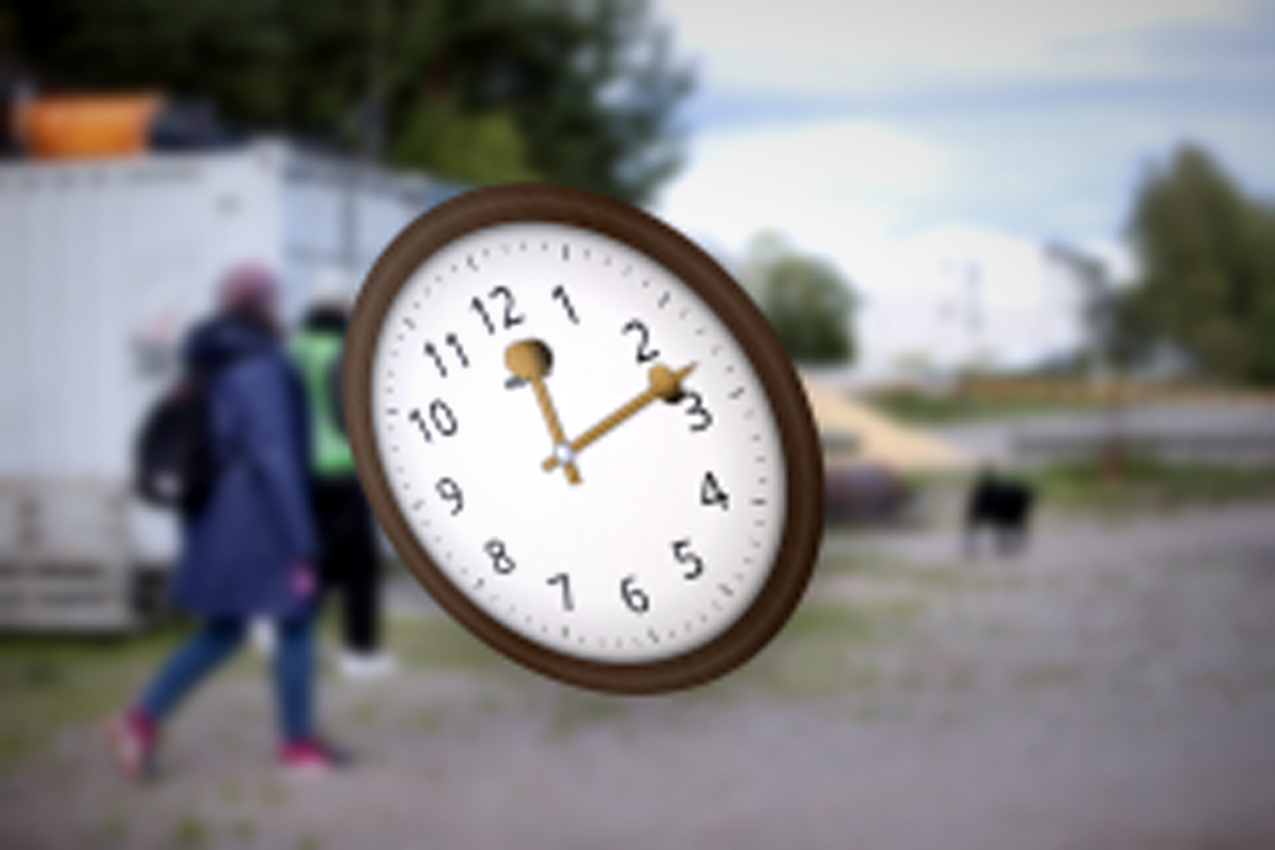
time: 12:13
